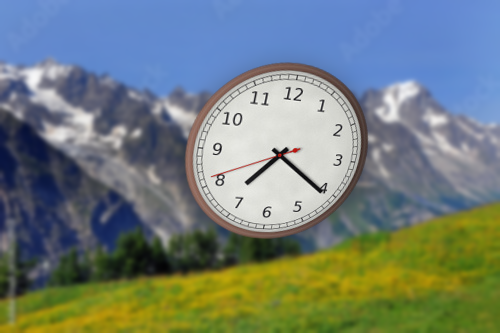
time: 7:20:41
